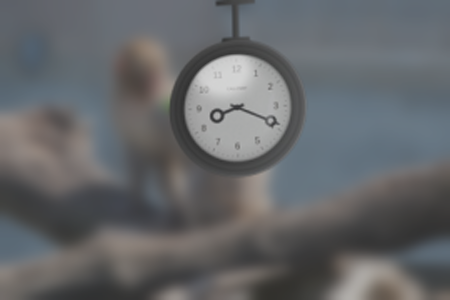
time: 8:19
